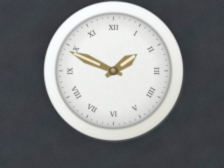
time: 1:49
